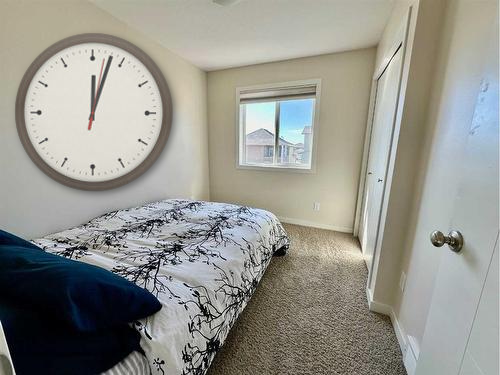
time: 12:03:02
